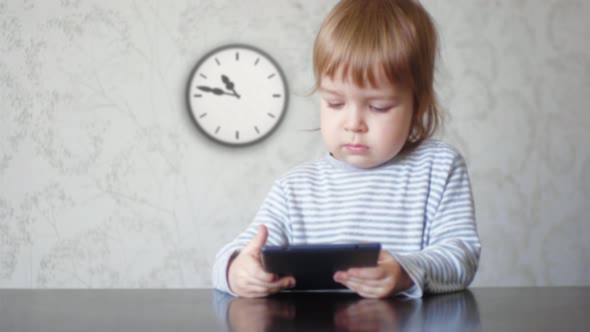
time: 10:47
